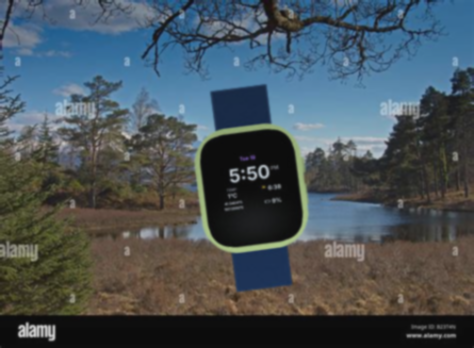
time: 5:50
